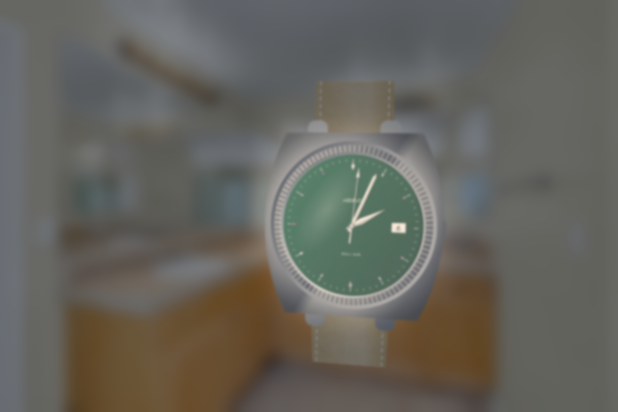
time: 2:04:01
